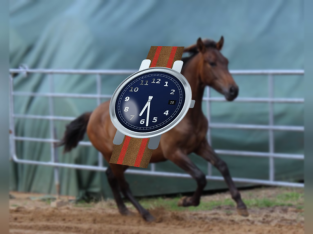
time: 6:28
